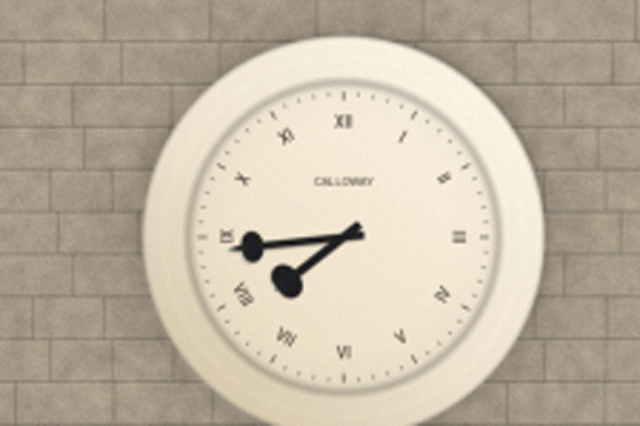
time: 7:44
